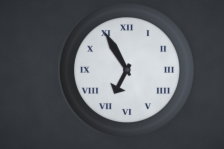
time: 6:55
